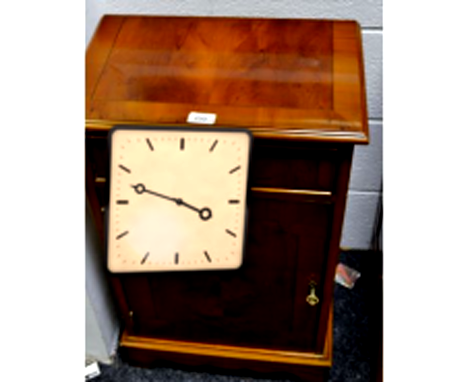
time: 3:48
